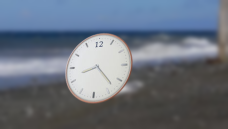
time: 8:23
